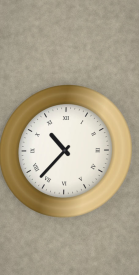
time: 10:37
